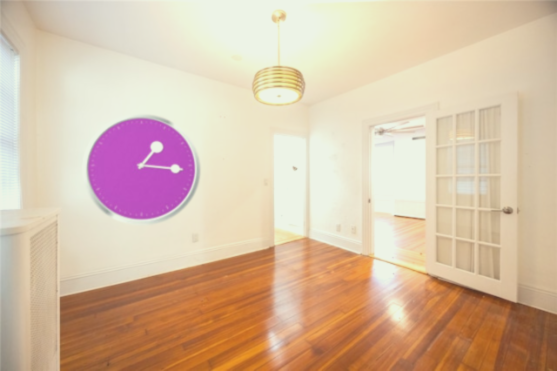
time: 1:16
